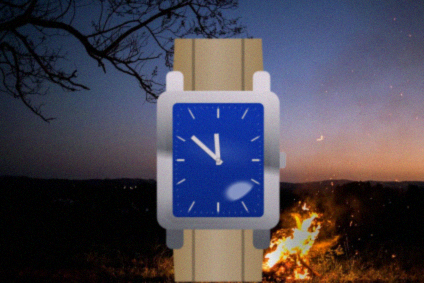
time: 11:52
